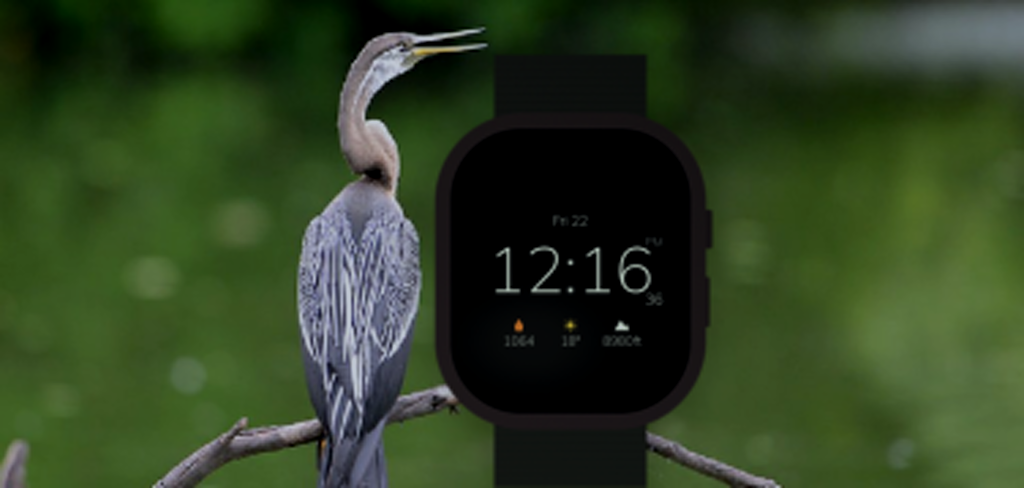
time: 12:16
